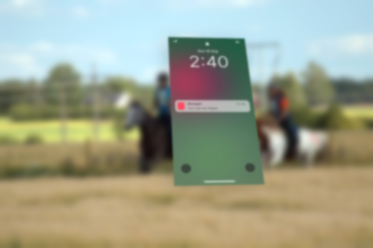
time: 2:40
